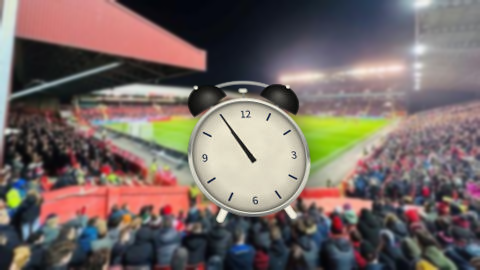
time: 10:55
